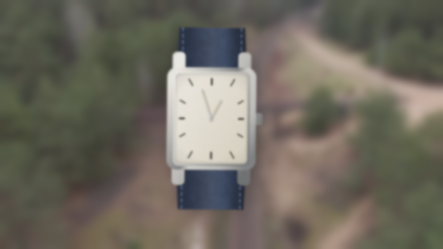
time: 12:57
